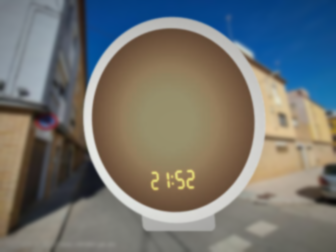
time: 21:52
